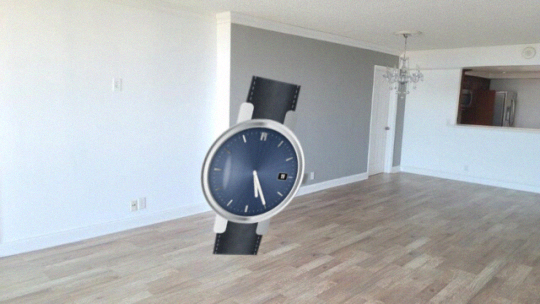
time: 5:25
